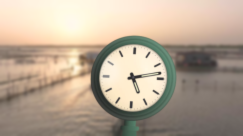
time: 5:13
